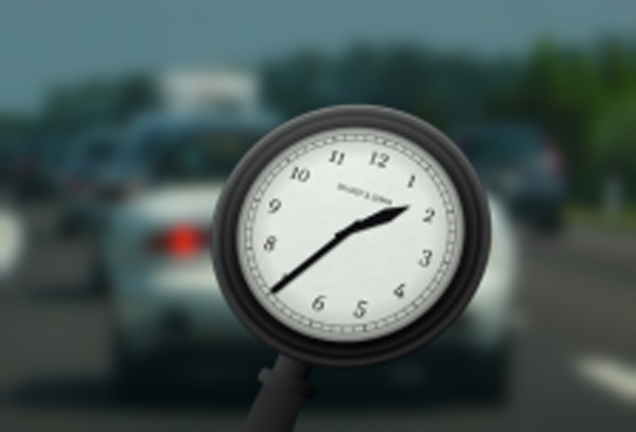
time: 1:35
